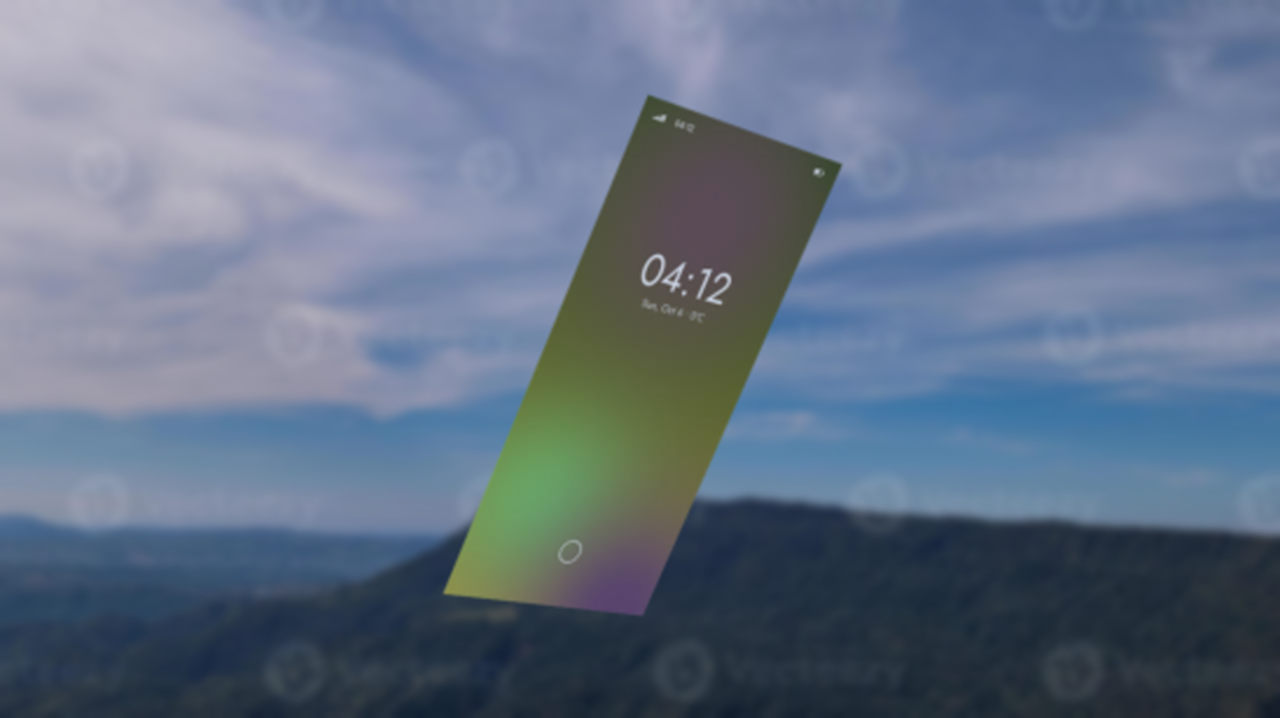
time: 4:12
